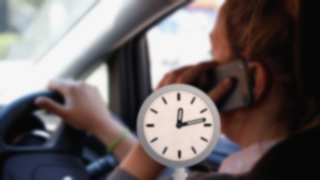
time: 12:13
